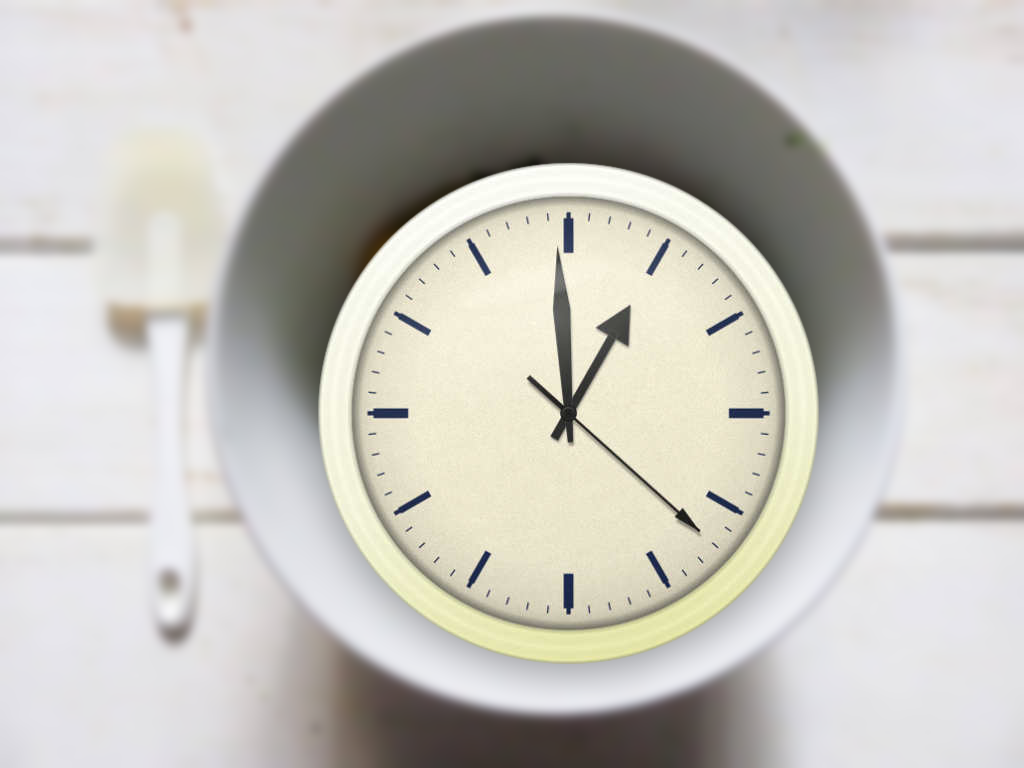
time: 12:59:22
